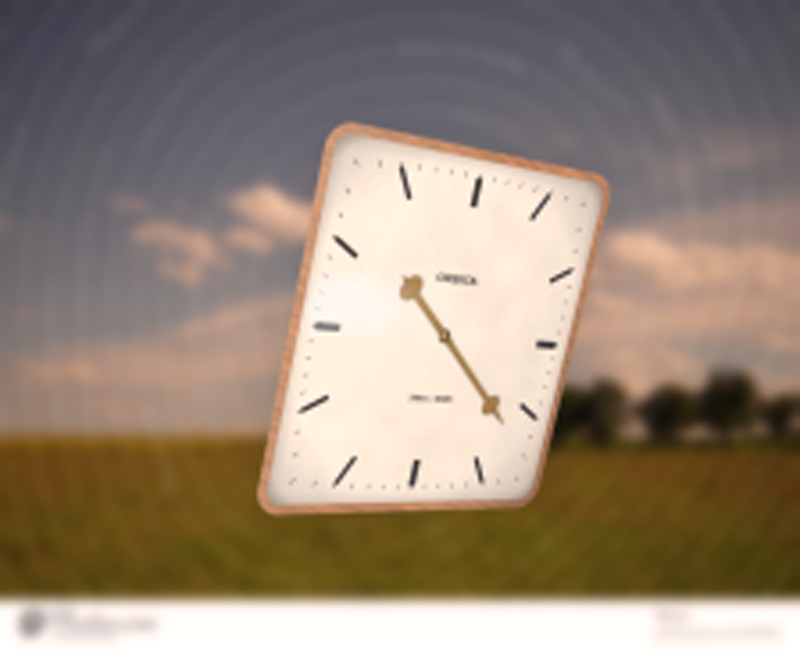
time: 10:22
